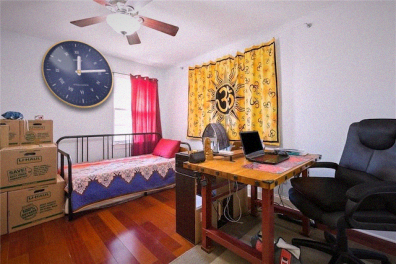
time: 12:14
